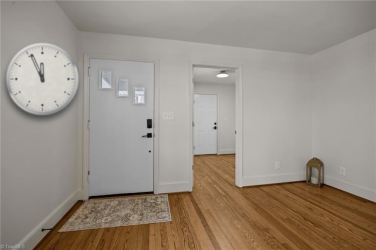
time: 11:56
